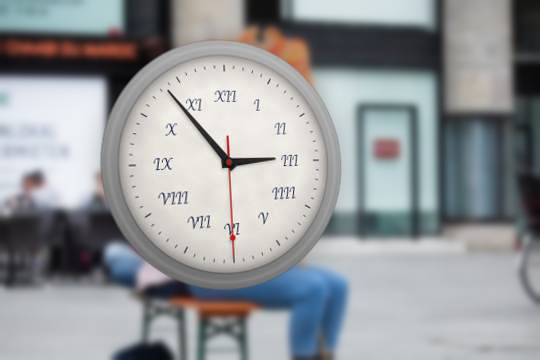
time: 2:53:30
